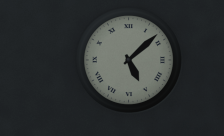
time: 5:08
